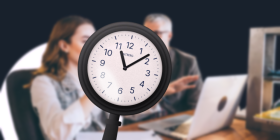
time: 11:08
